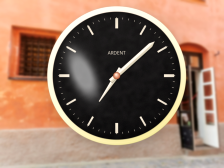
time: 7:08
